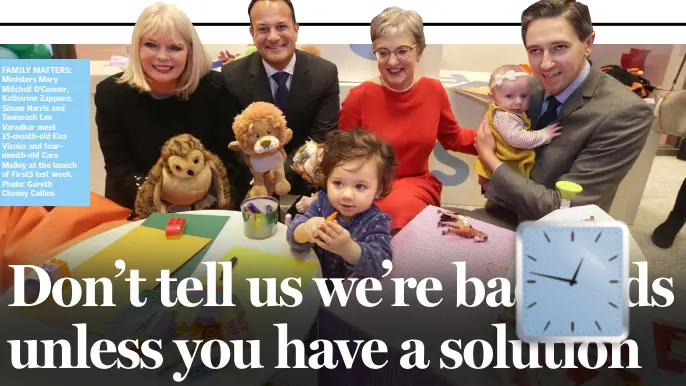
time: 12:47
